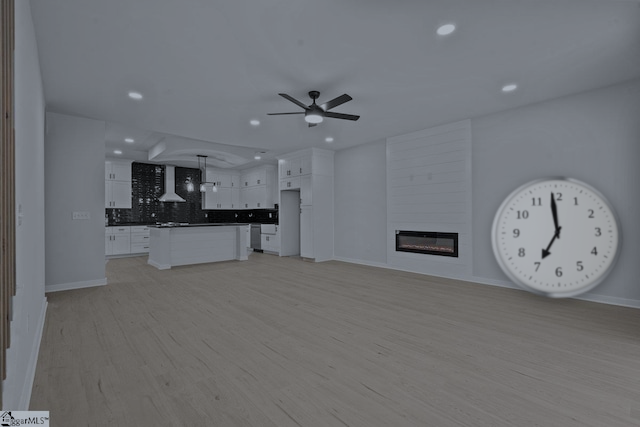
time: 6:59
